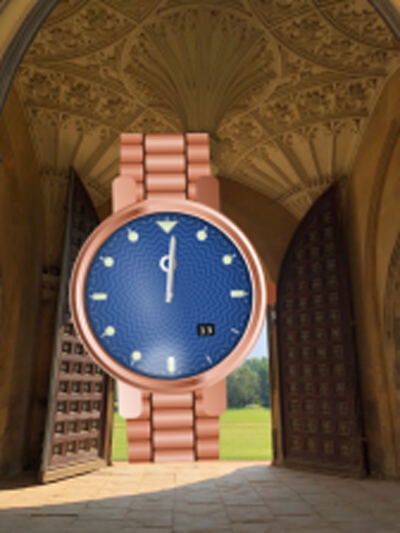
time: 12:01
